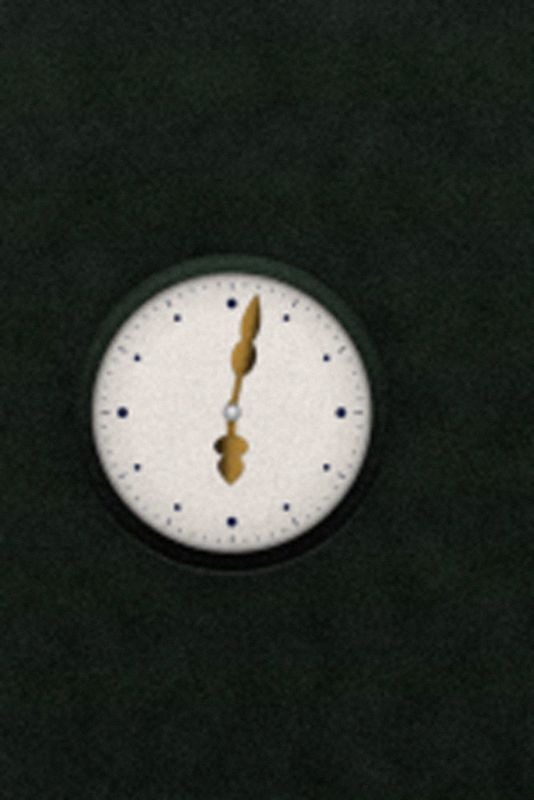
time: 6:02
